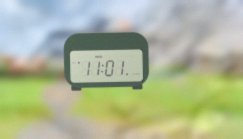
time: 11:01
